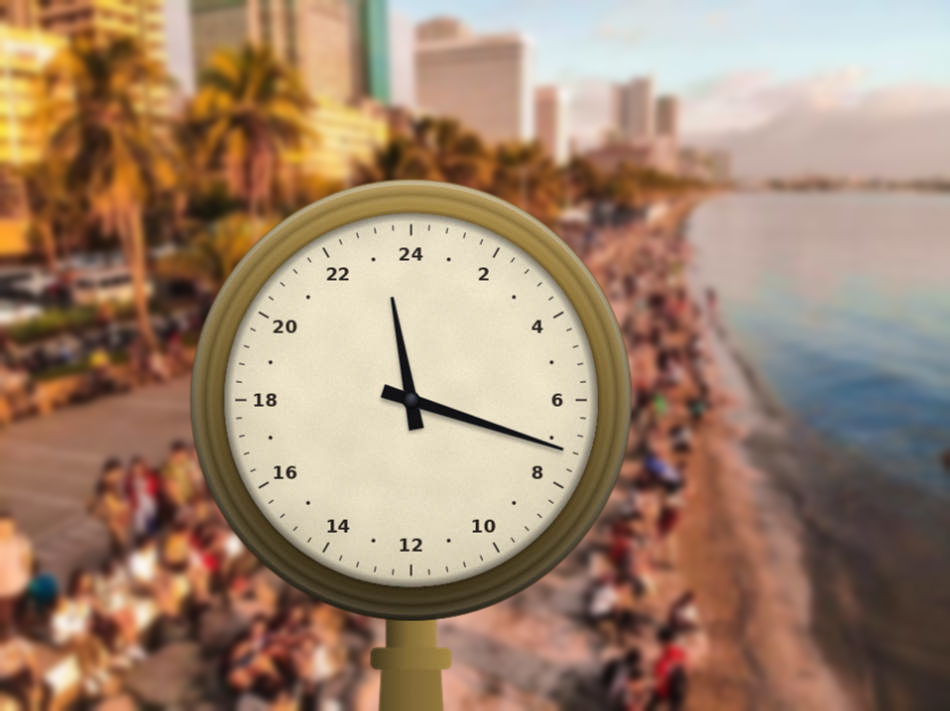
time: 23:18
